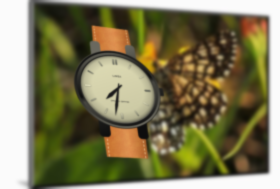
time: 7:32
